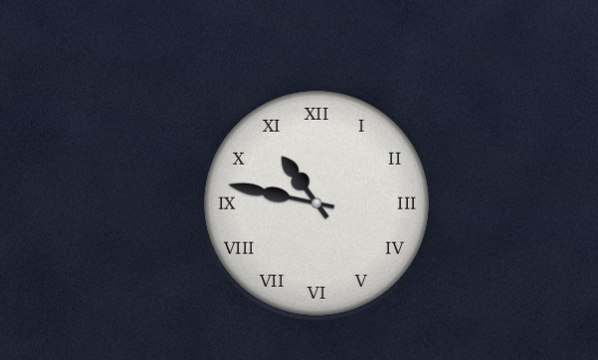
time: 10:47
